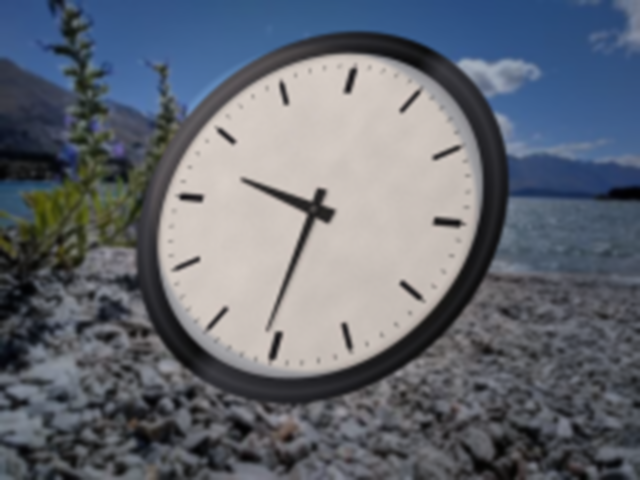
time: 9:31
